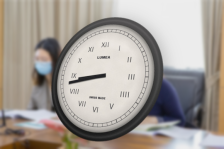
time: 8:43
